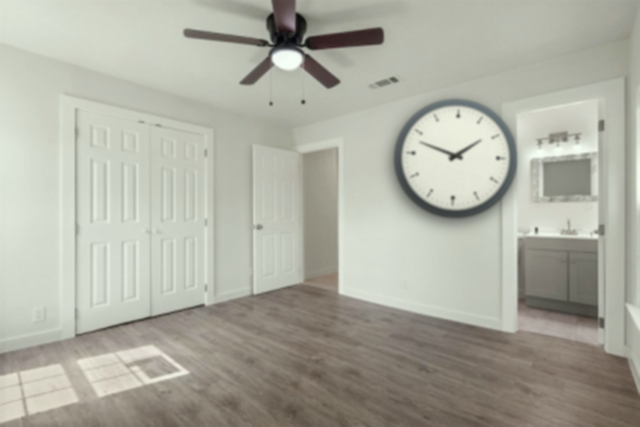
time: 1:48
